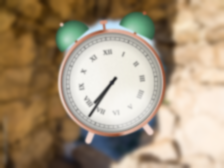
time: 7:37
